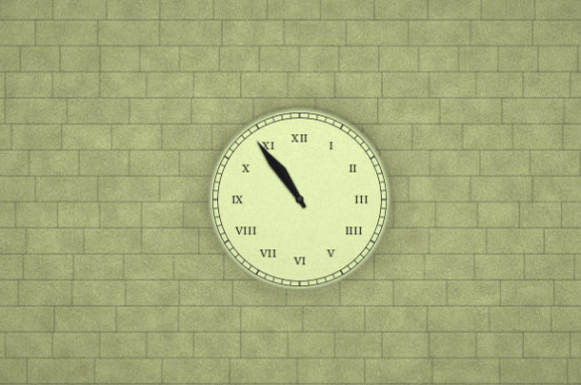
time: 10:54
